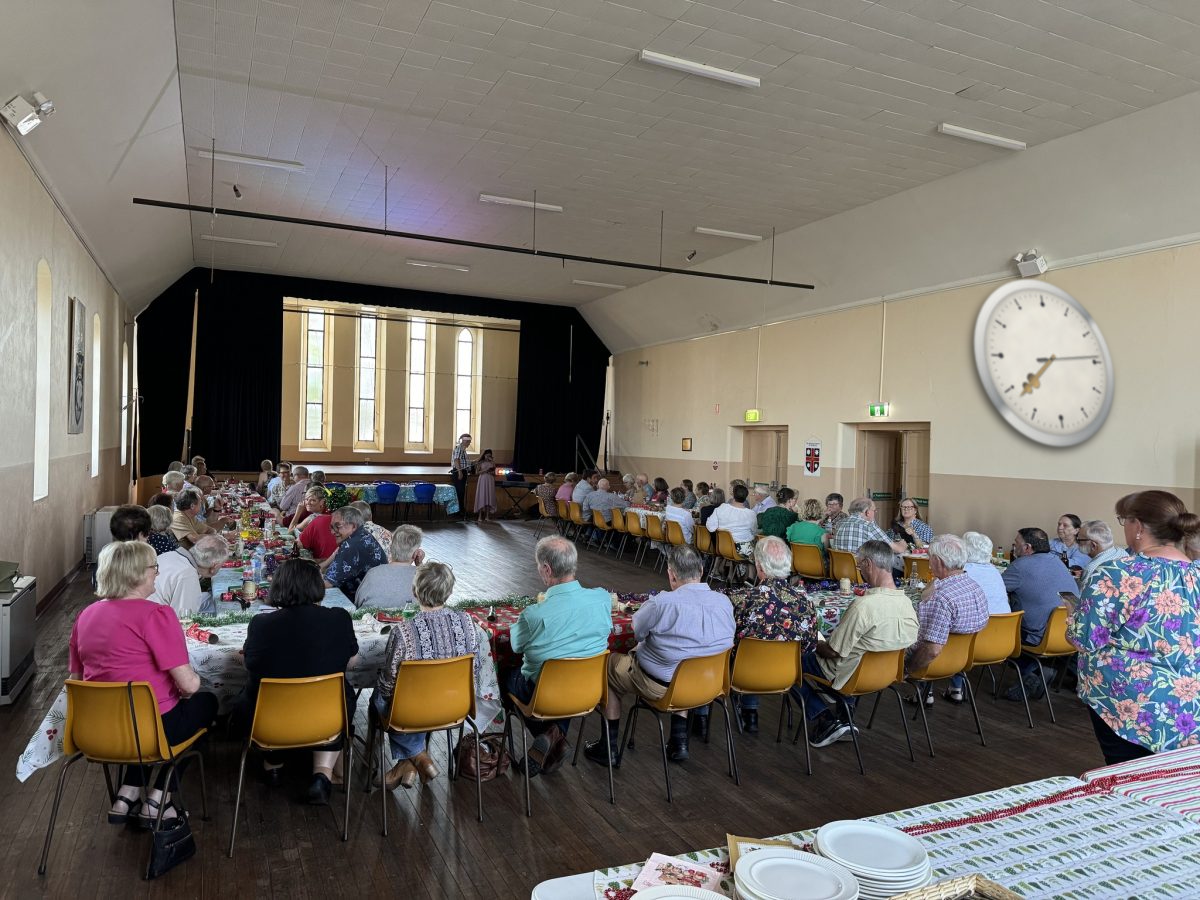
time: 7:38:14
